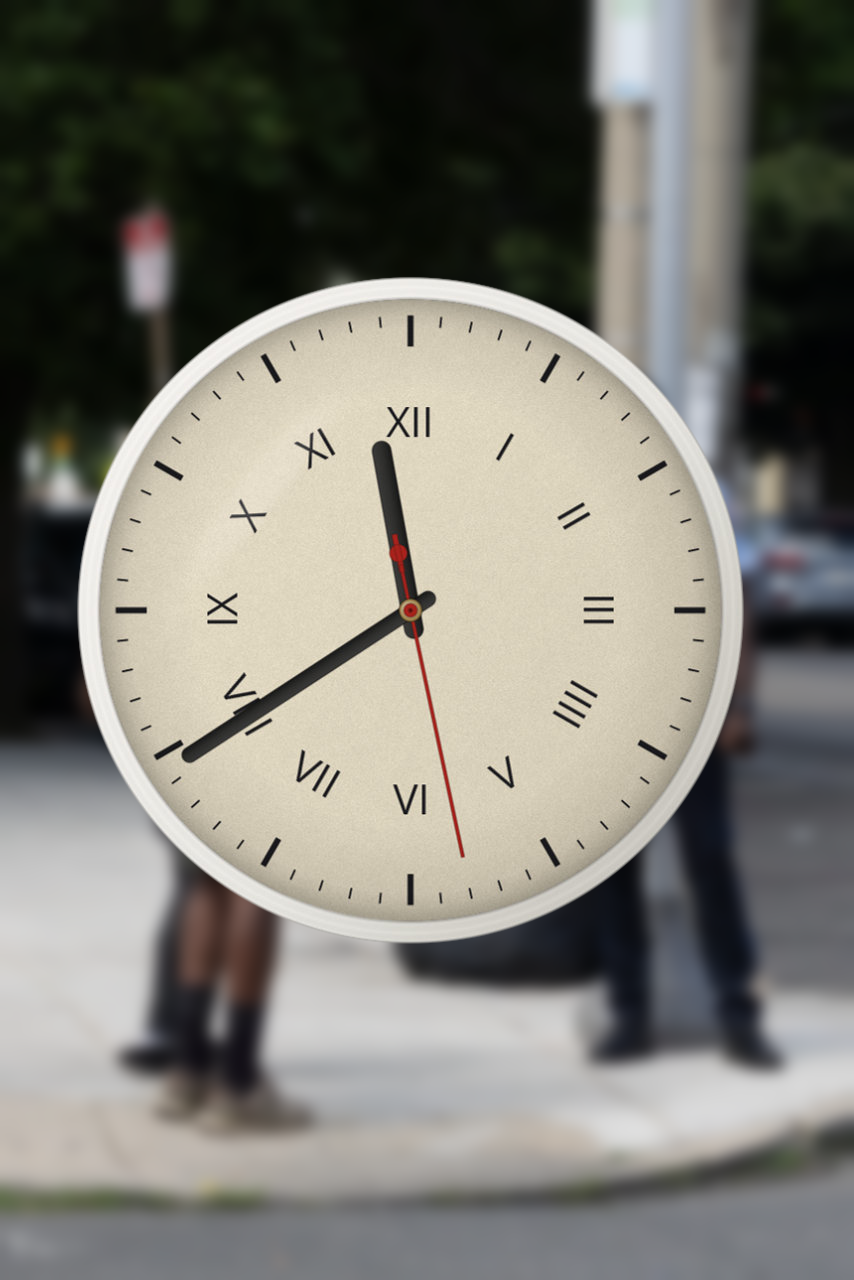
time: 11:39:28
